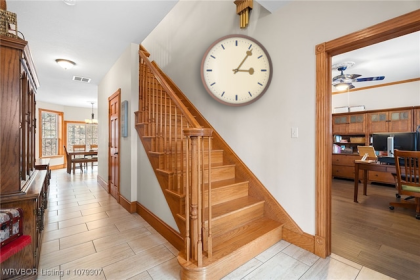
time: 3:06
